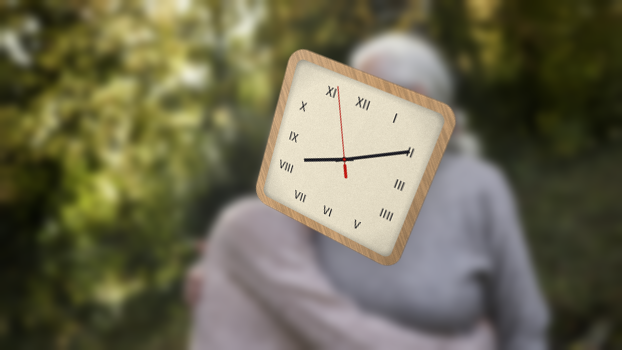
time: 8:09:56
